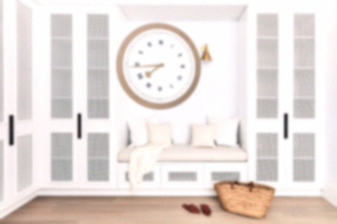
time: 7:44
